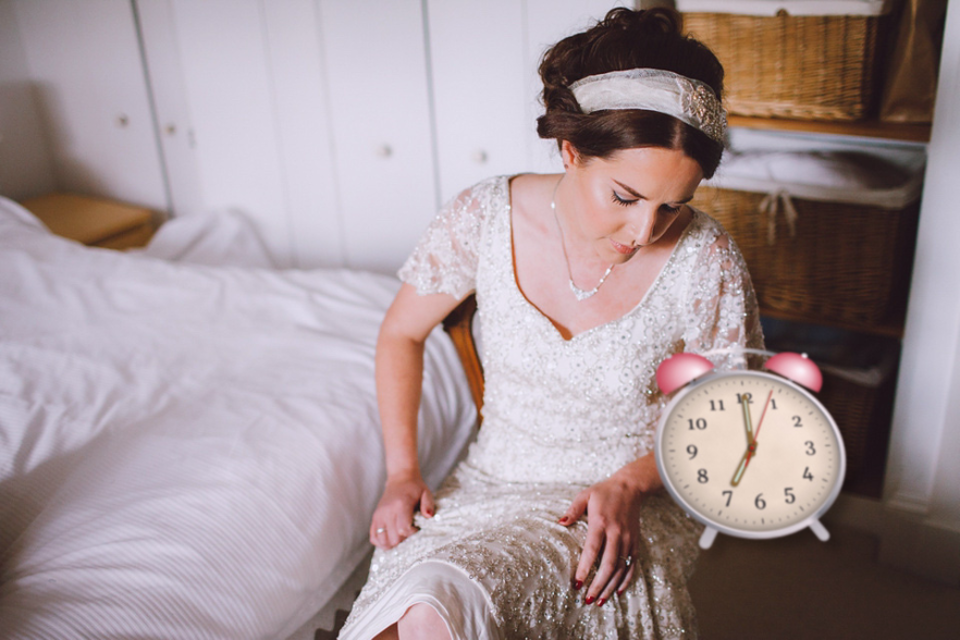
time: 7:00:04
